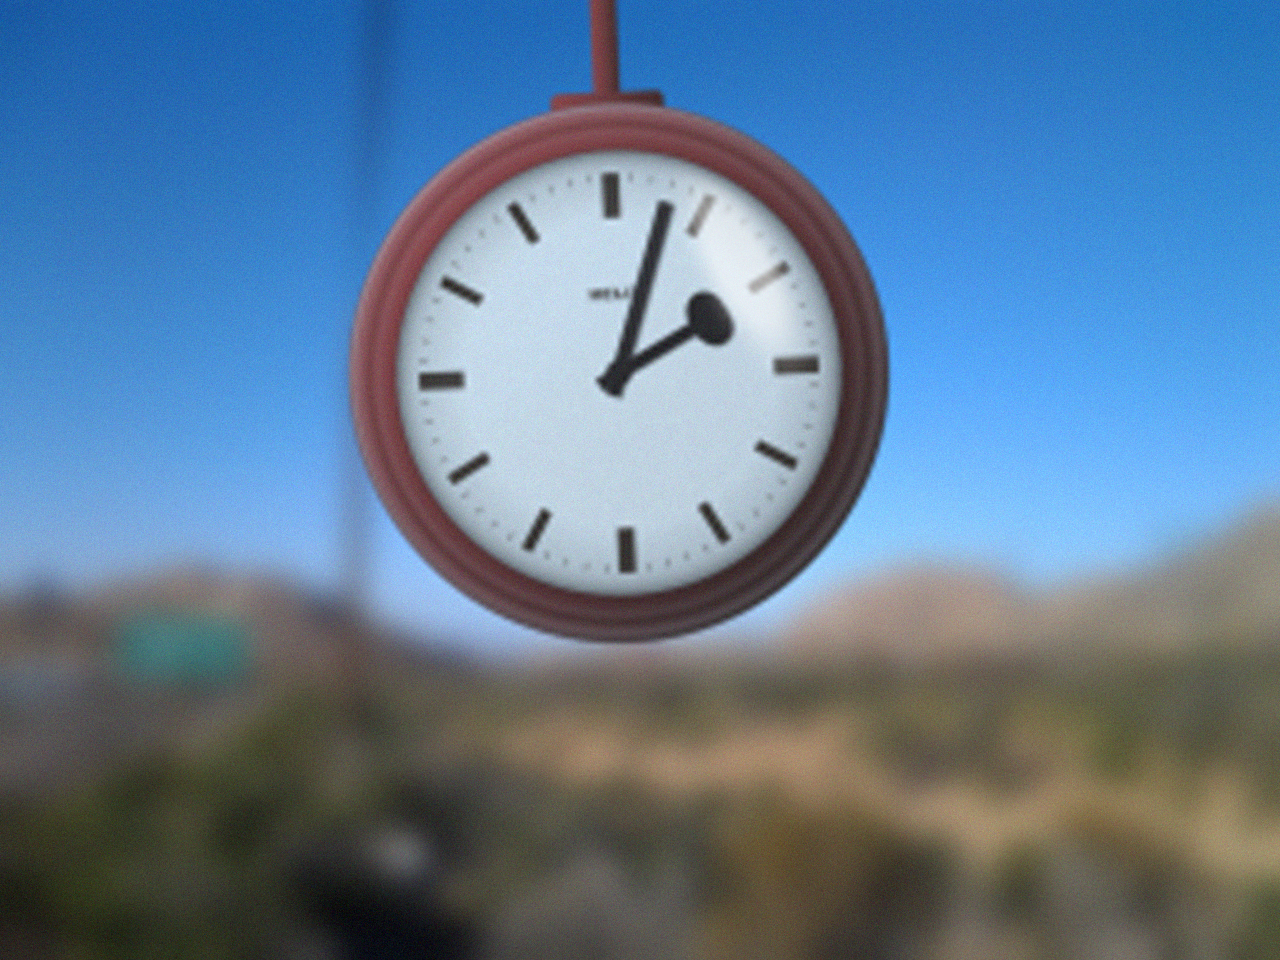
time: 2:03
